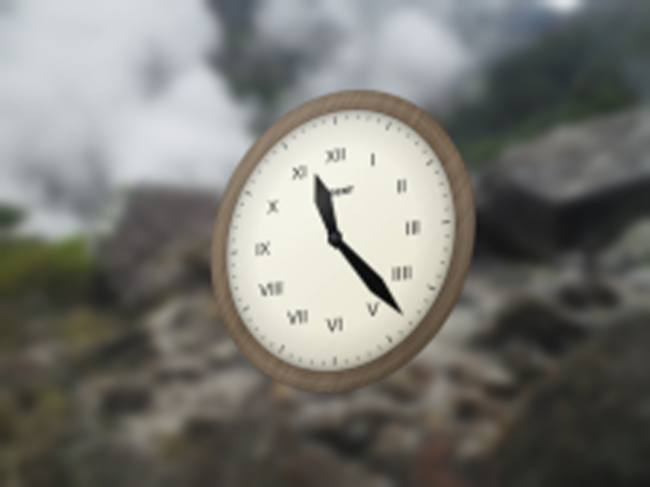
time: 11:23
